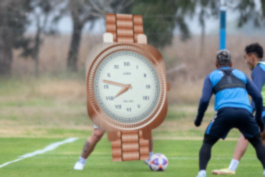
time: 7:47
